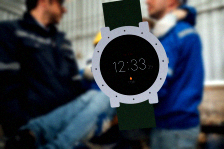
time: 12:33
